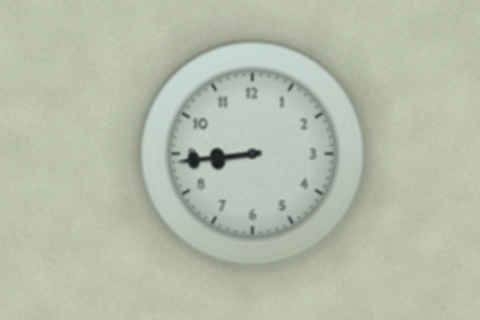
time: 8:44
